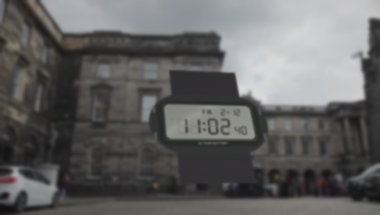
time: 11:02
